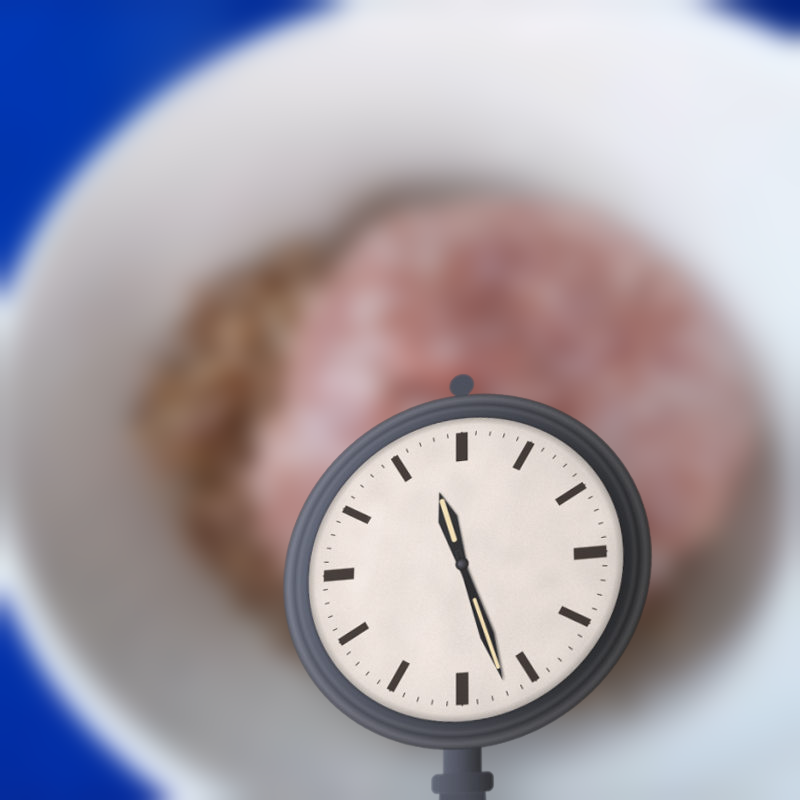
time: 11:27
